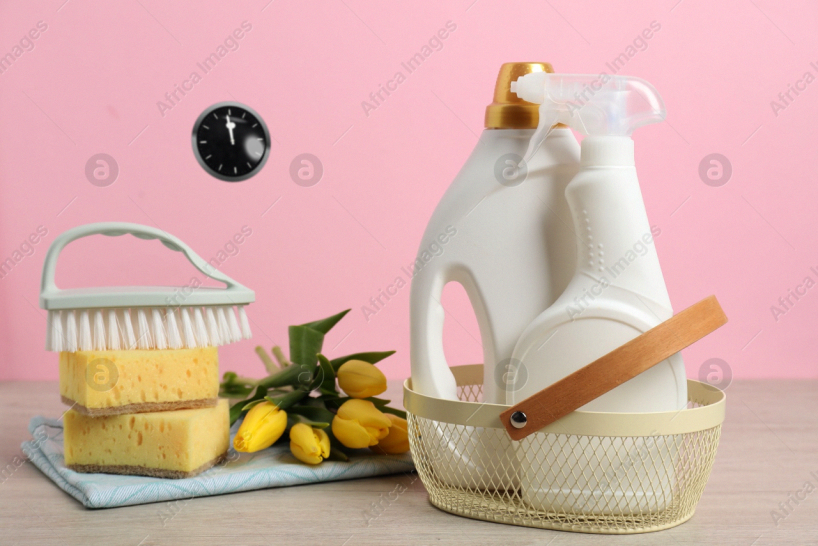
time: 11:59
